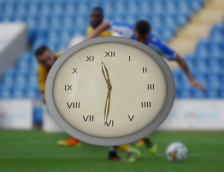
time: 11:31
